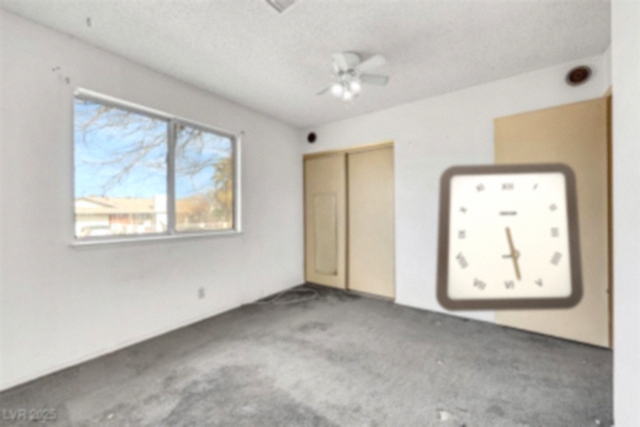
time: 5:28
